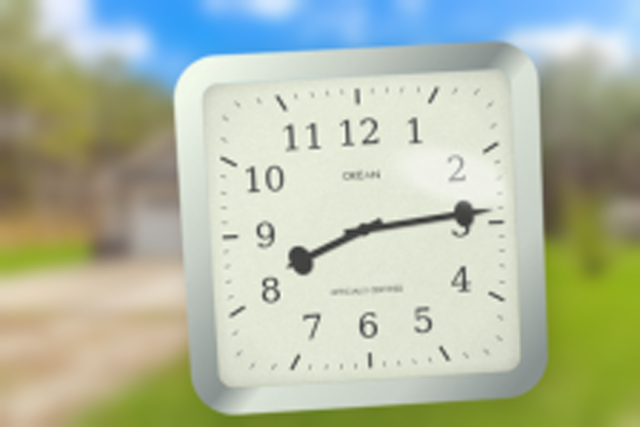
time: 8:14
